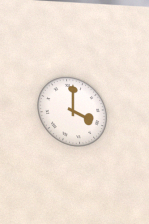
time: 4:02
